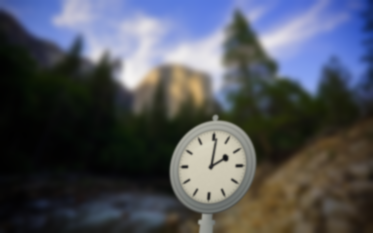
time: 2:01
